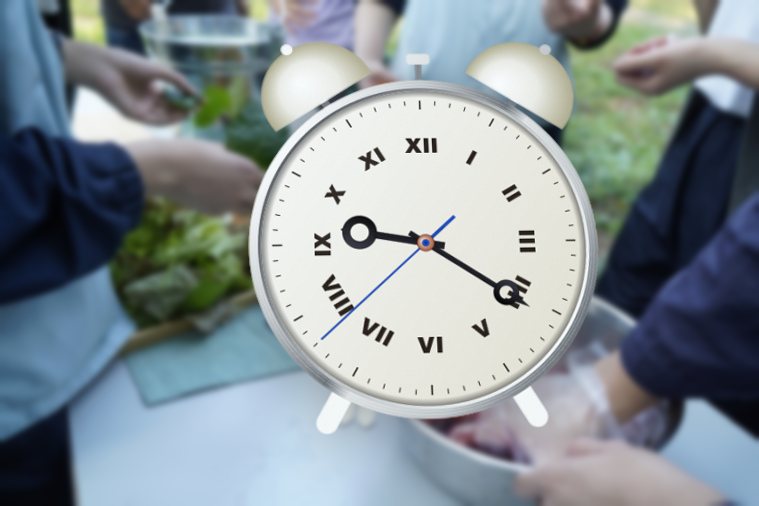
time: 9:20:38
